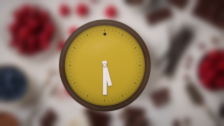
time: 5:30
